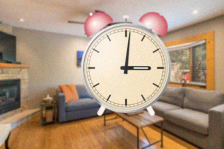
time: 3:01
